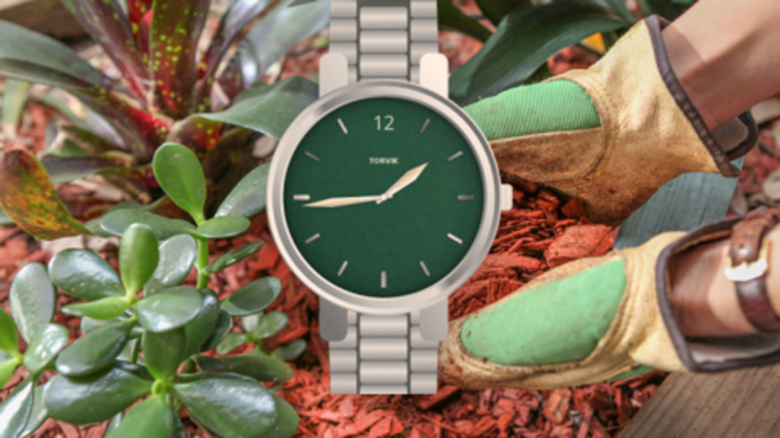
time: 1:44
